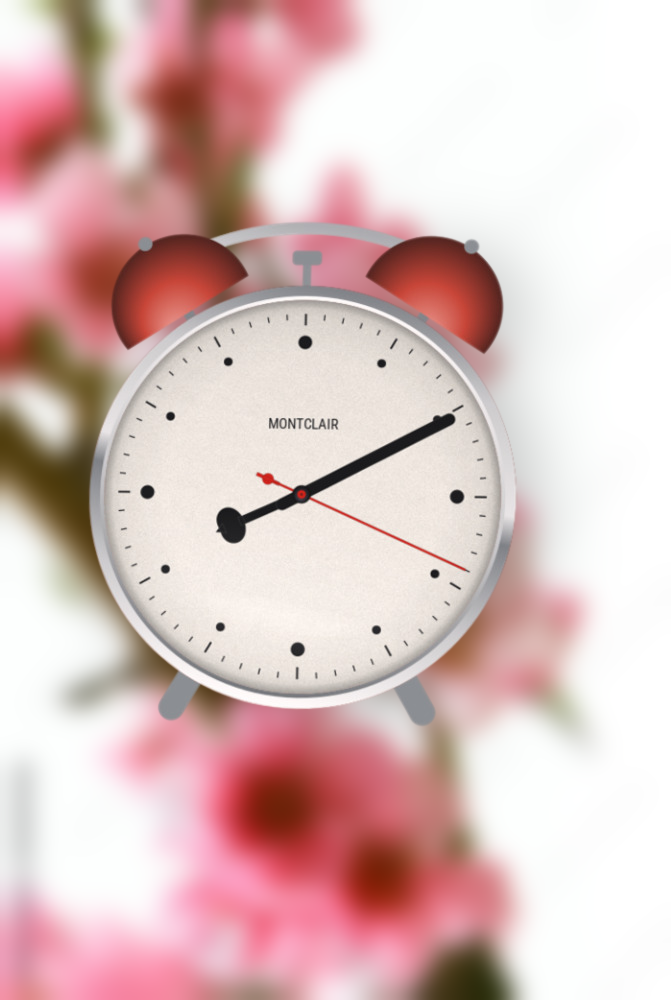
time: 8:10:19
